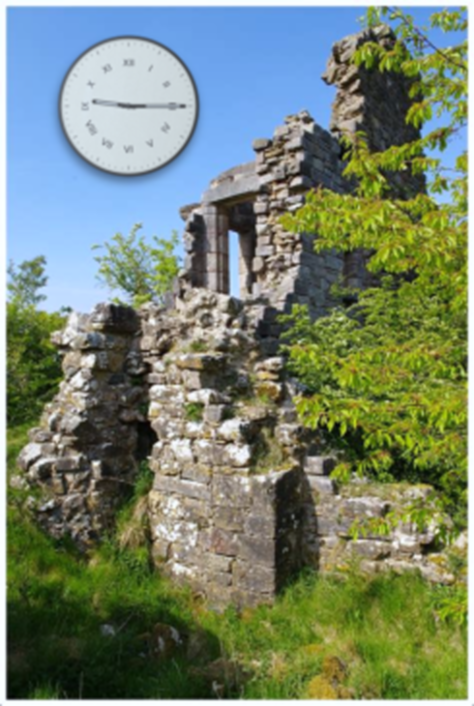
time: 9:15
